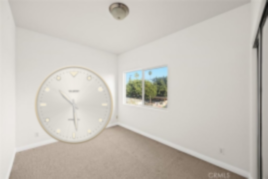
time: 10:29
